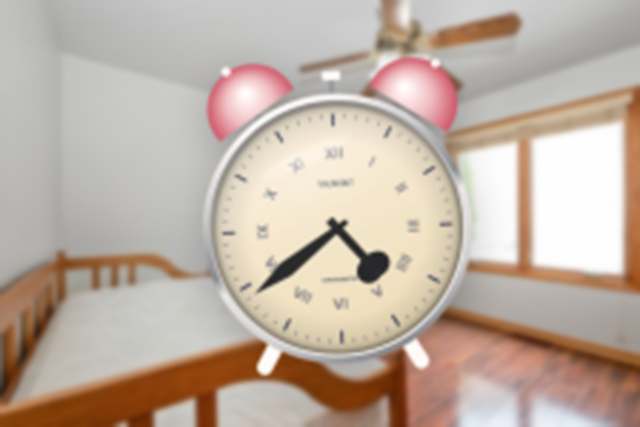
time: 4:39
